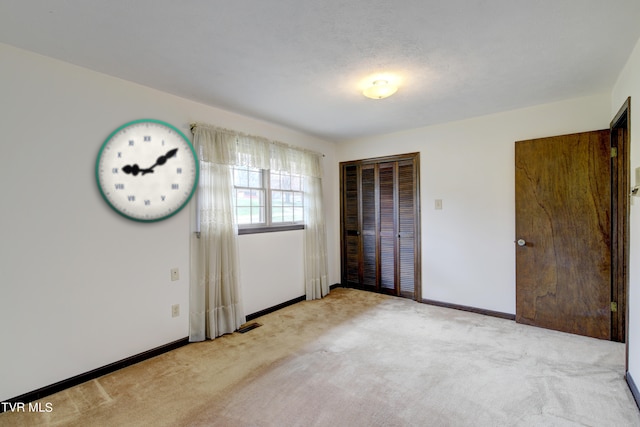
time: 9:09
